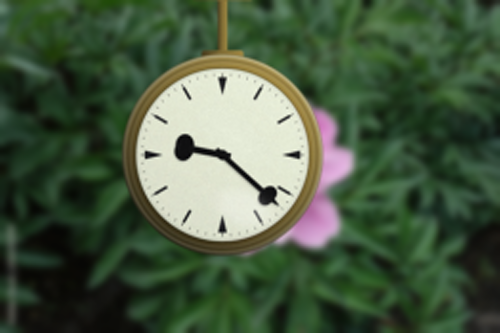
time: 9:22
